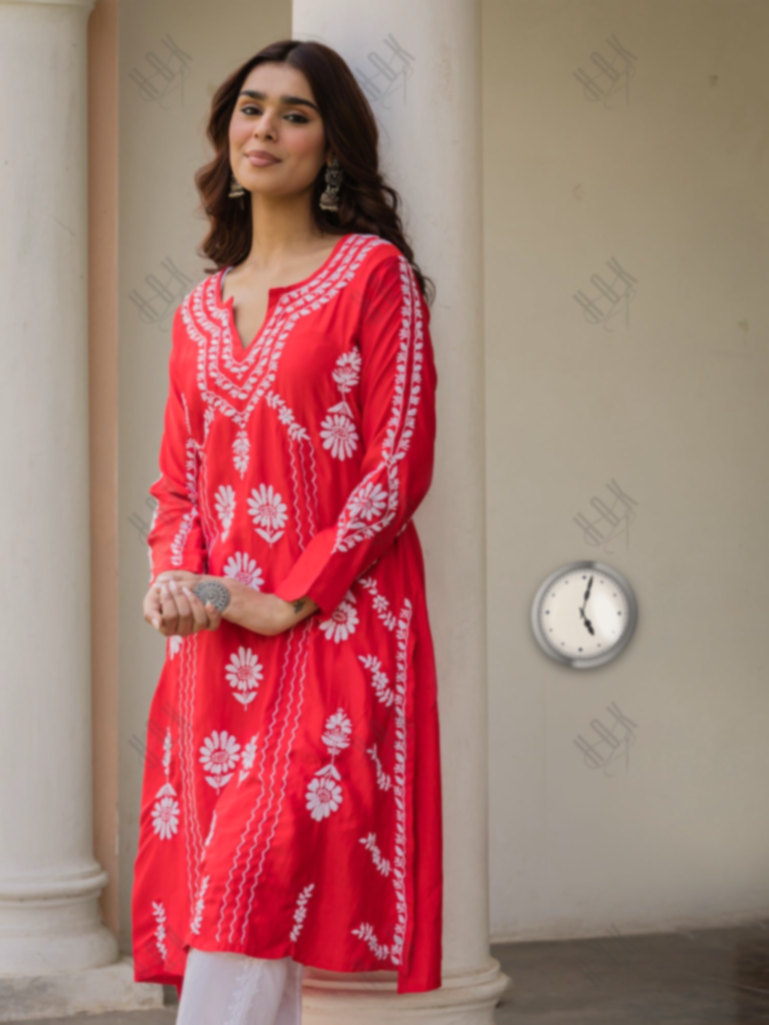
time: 5:02
